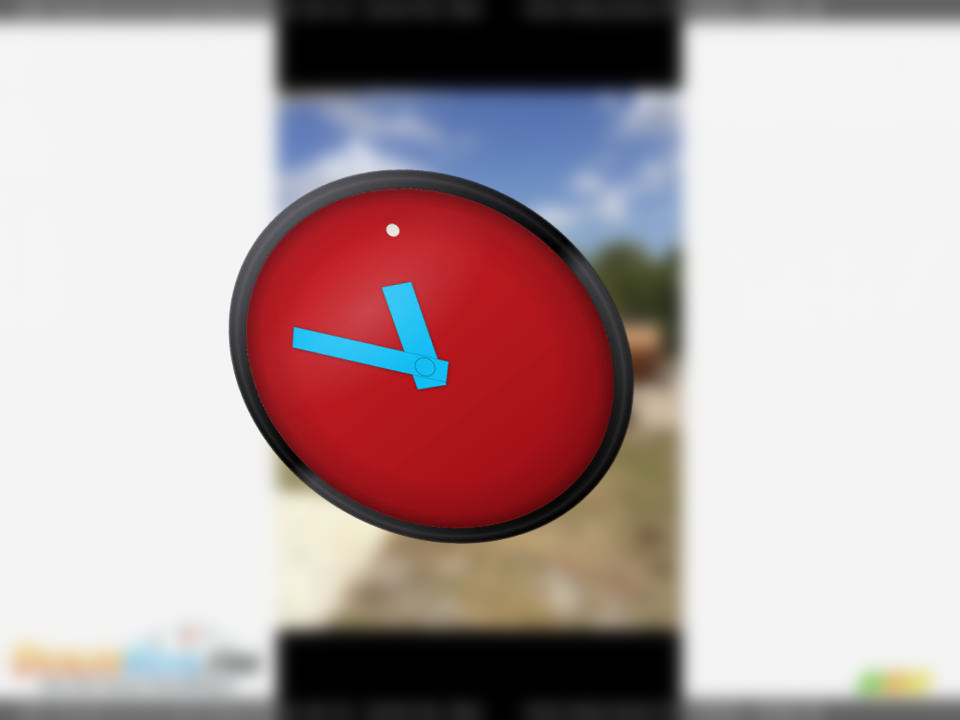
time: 11:48
